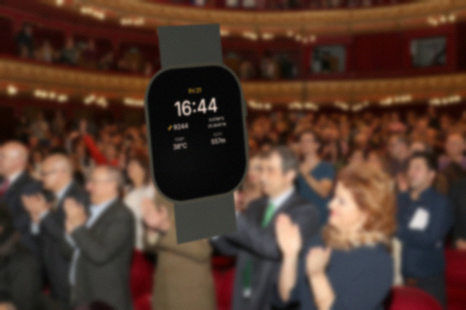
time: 16:44
